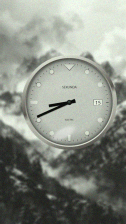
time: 8:41
